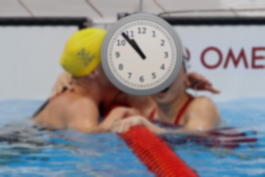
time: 10:53
